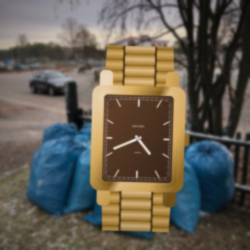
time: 4:41
